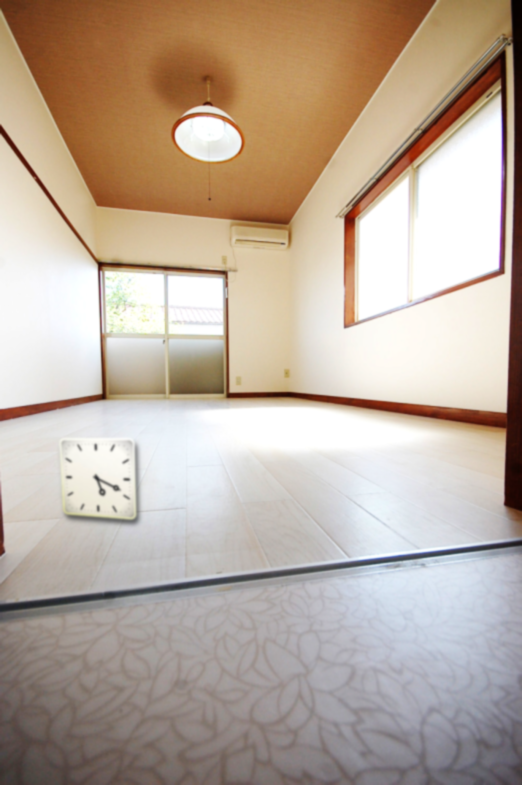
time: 5:19
